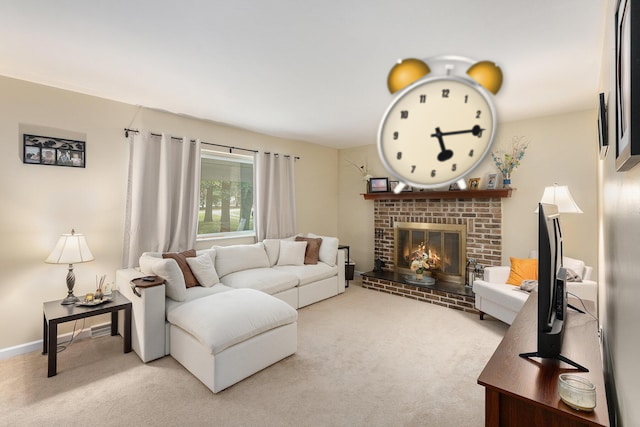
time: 5:14
